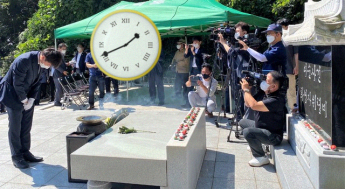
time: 1:41
